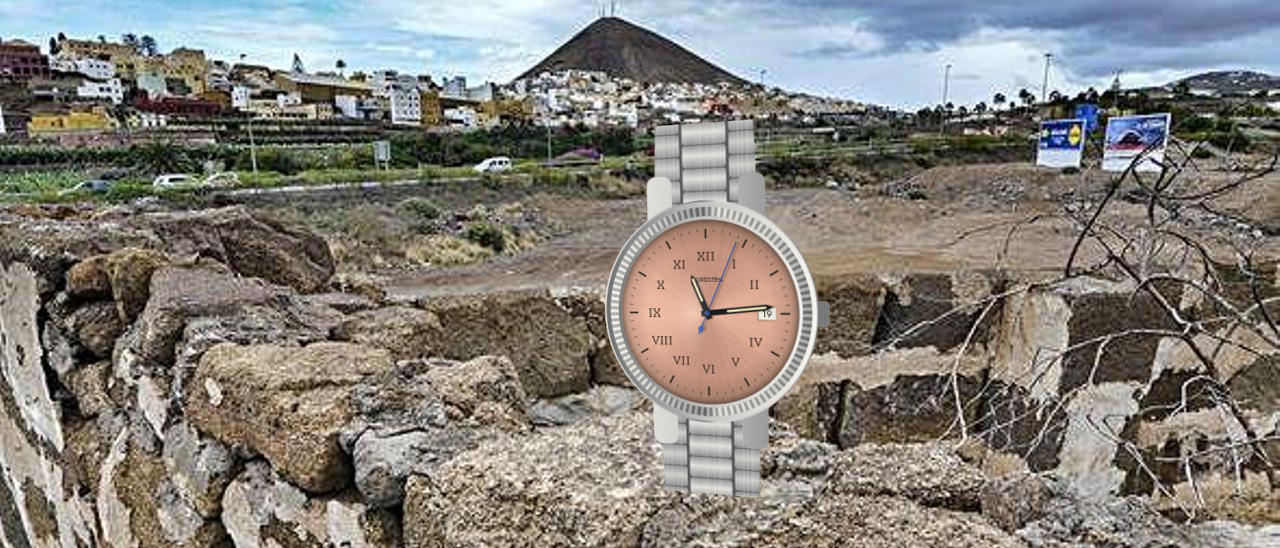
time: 11:14:04
